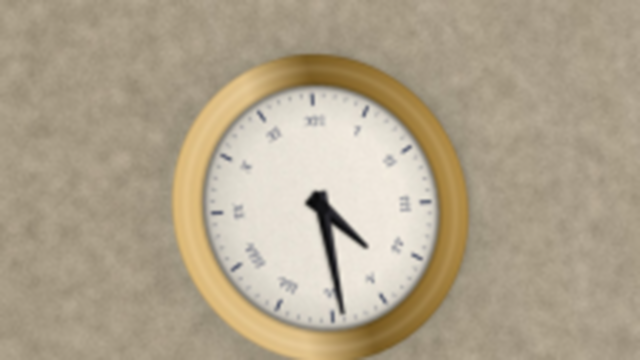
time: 4:29
